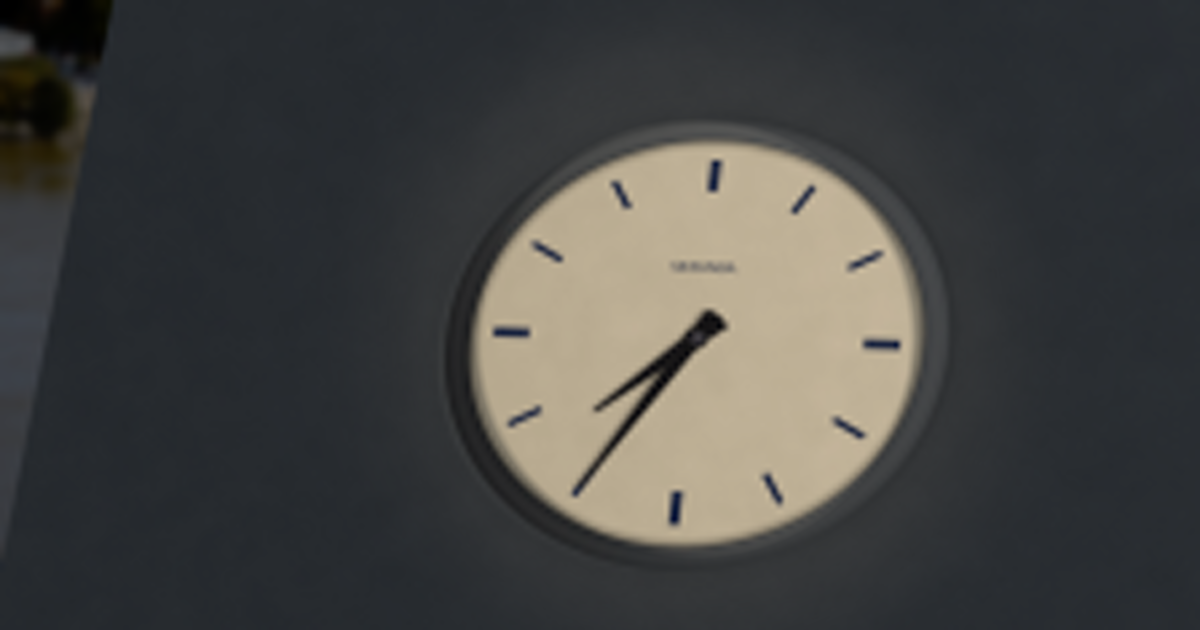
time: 7:35
